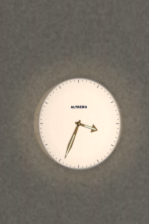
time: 3:34
